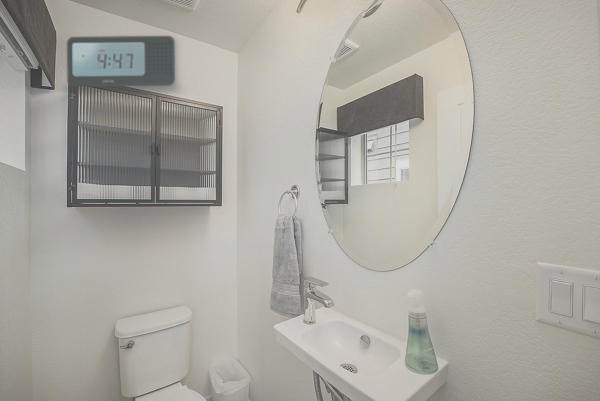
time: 4:47
